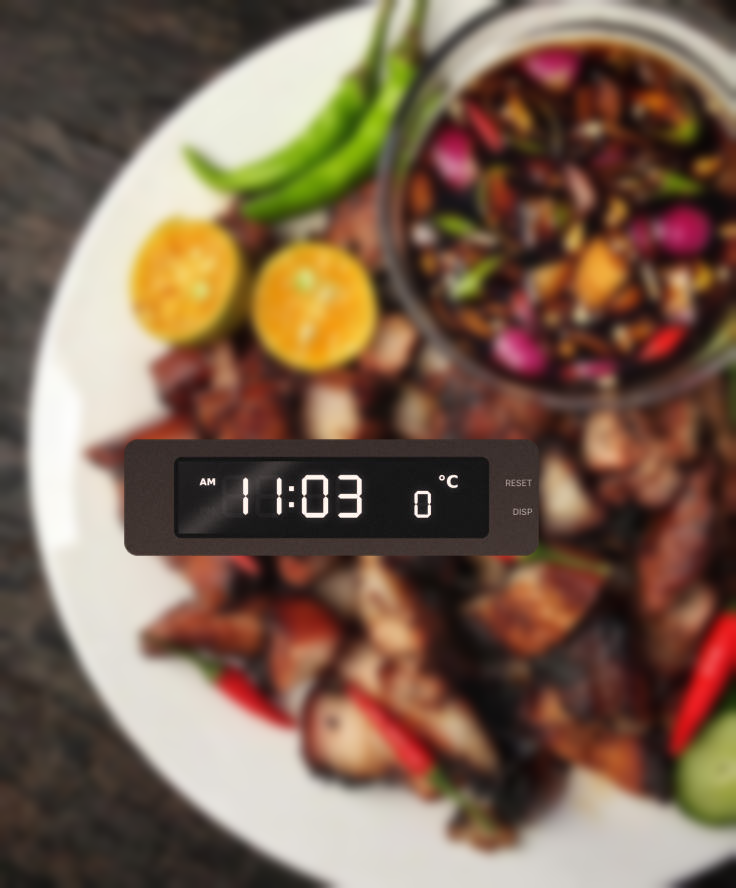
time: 11:03
